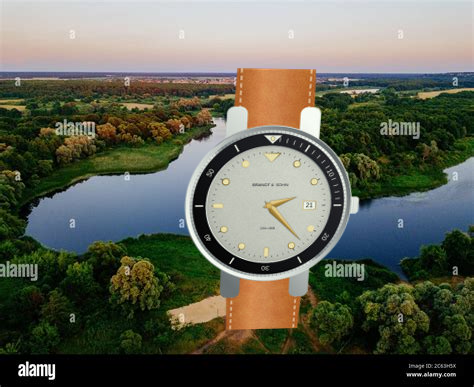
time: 2:23
